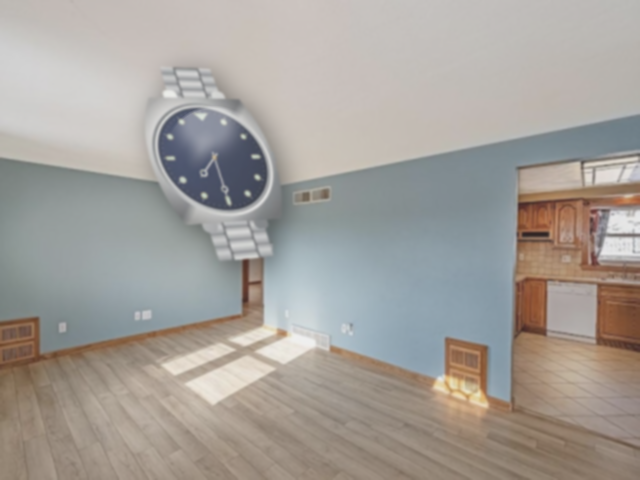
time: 7:30
